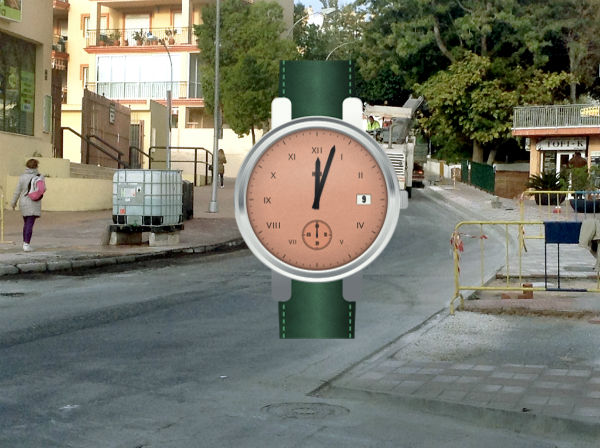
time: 12:03
